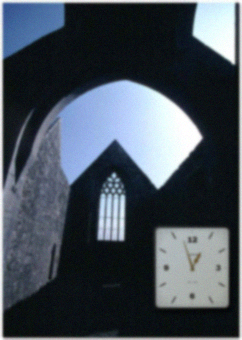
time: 12:57
